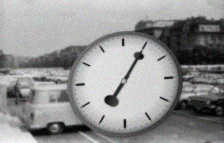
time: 7:05
